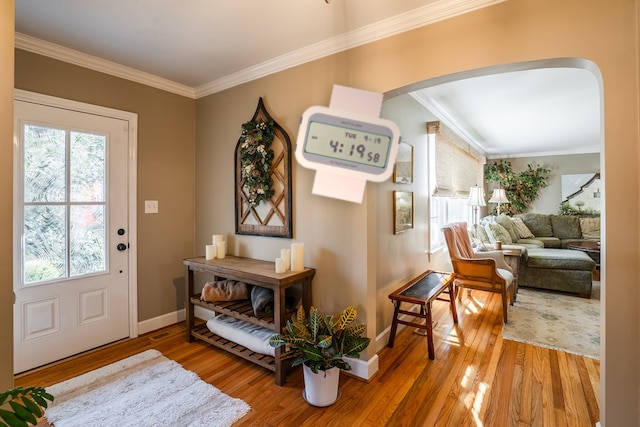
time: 4:19:58
